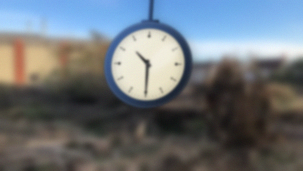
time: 10:30
